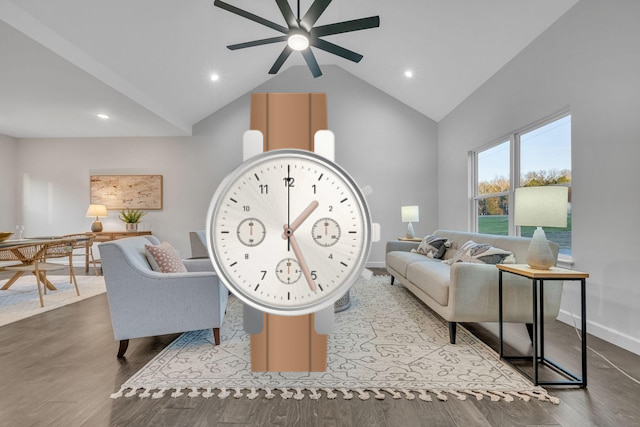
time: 1:26
